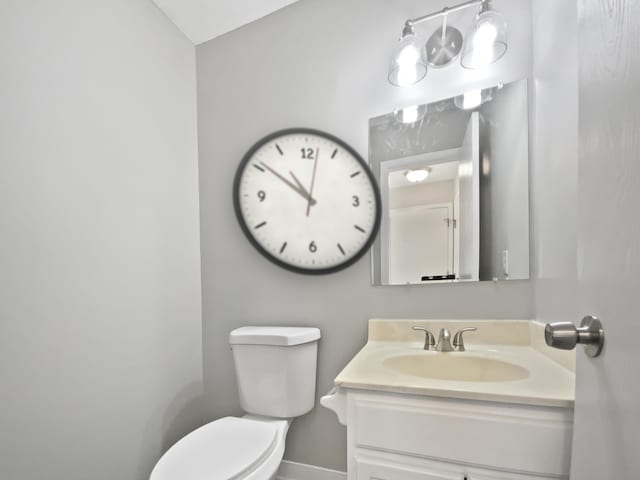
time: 10:51:02
